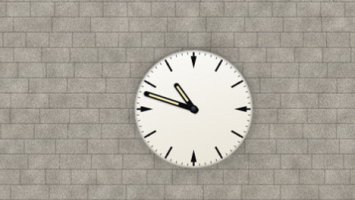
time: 10:48
